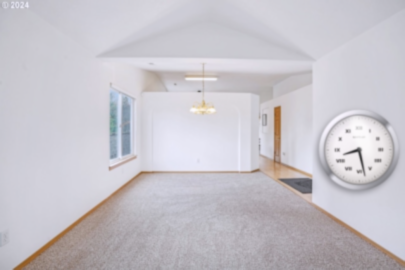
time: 8:28
